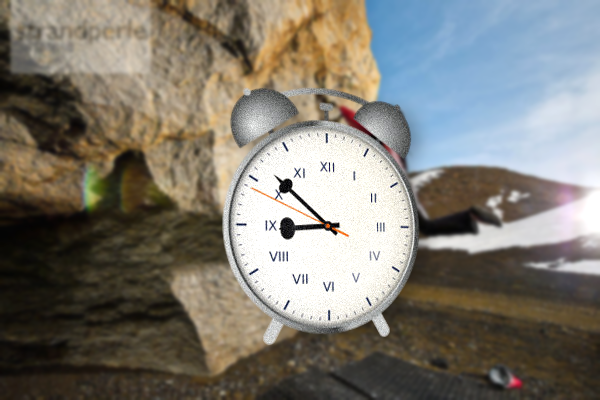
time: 8:51:49
